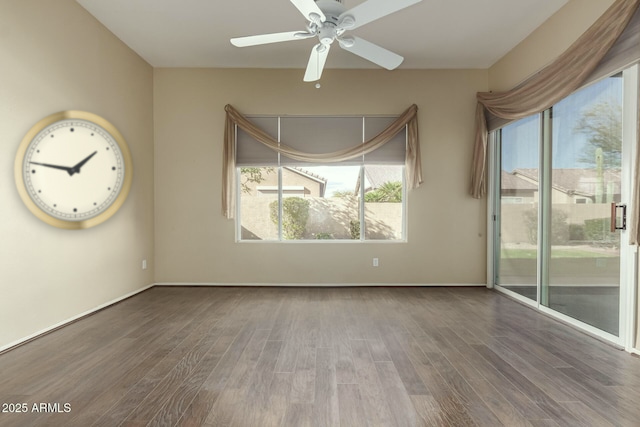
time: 1:47
